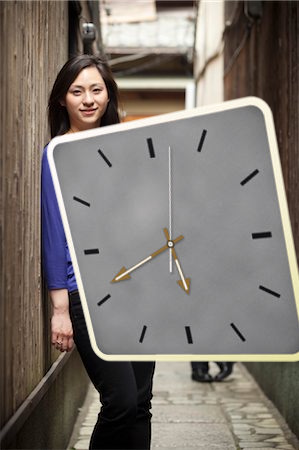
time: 5:41:02
